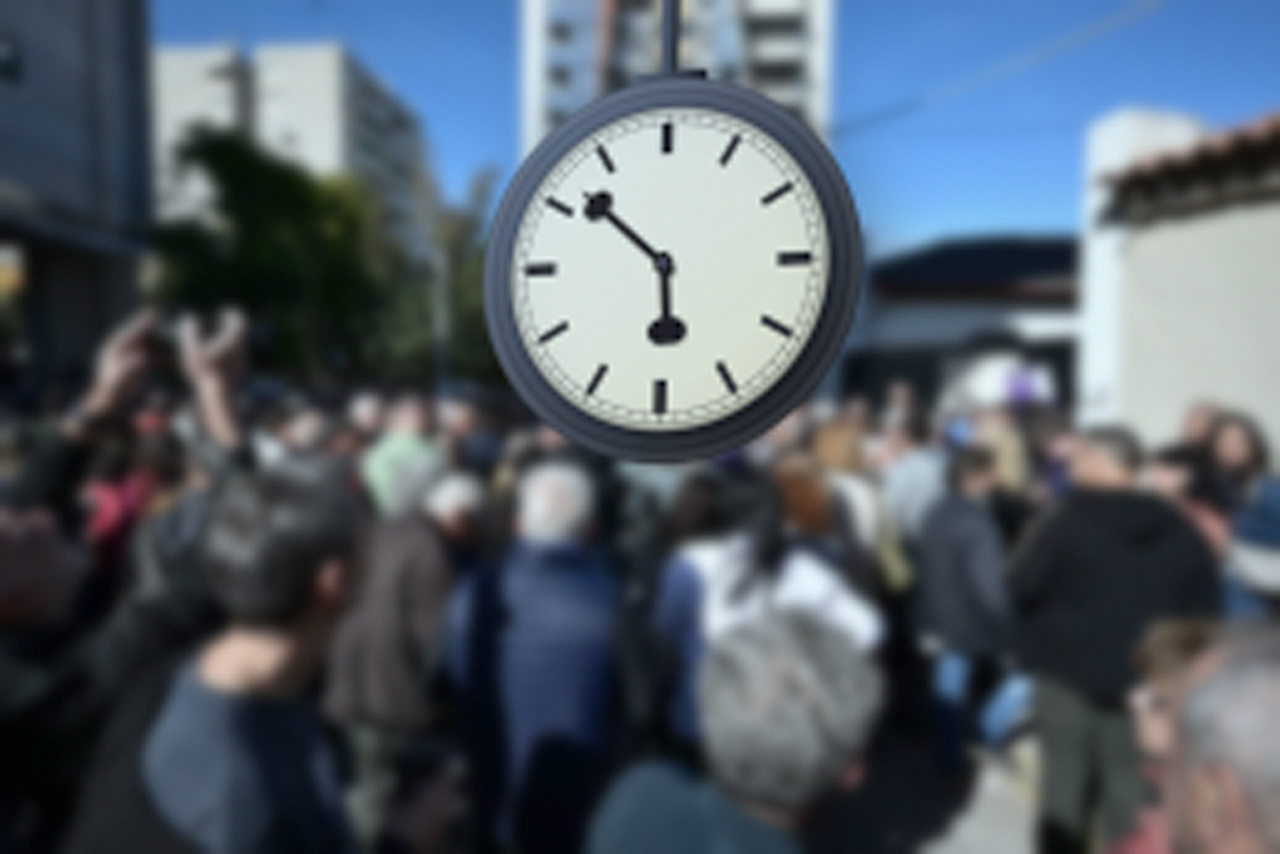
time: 5:52
